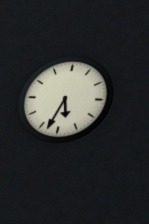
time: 5:33
